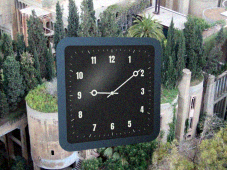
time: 9:09
